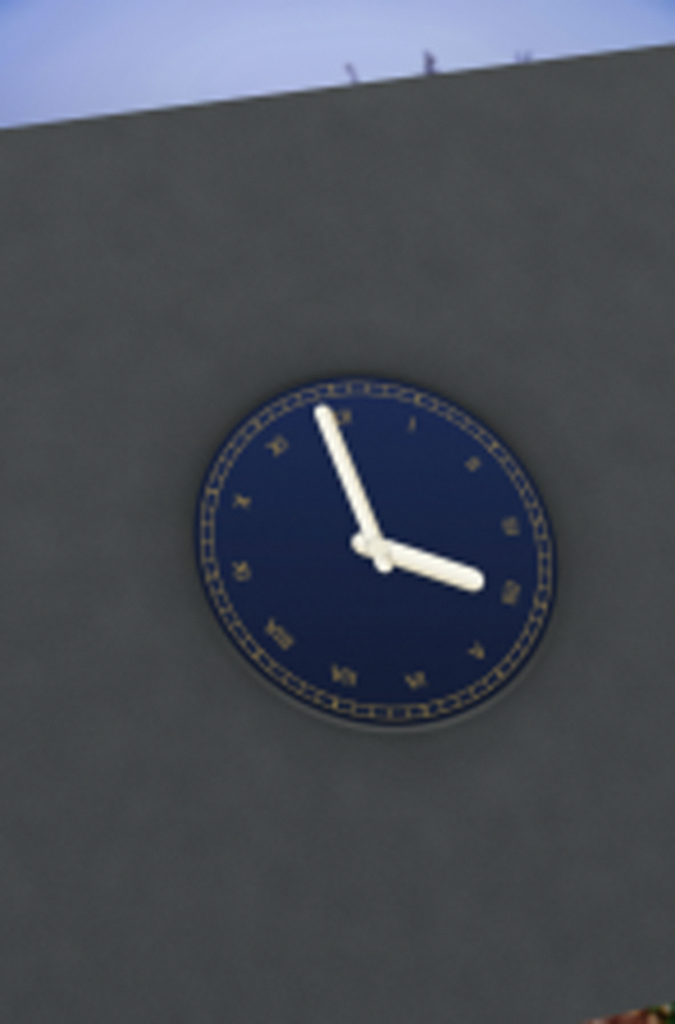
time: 3:59
